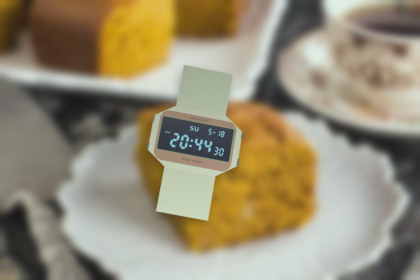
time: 20:44:30
